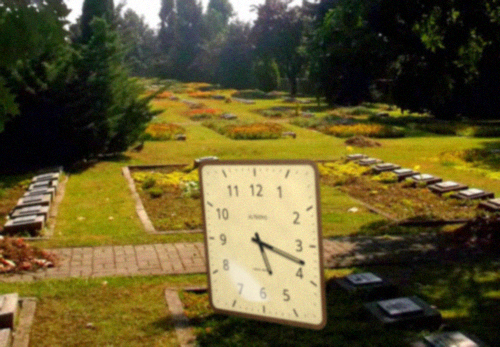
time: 5:18
